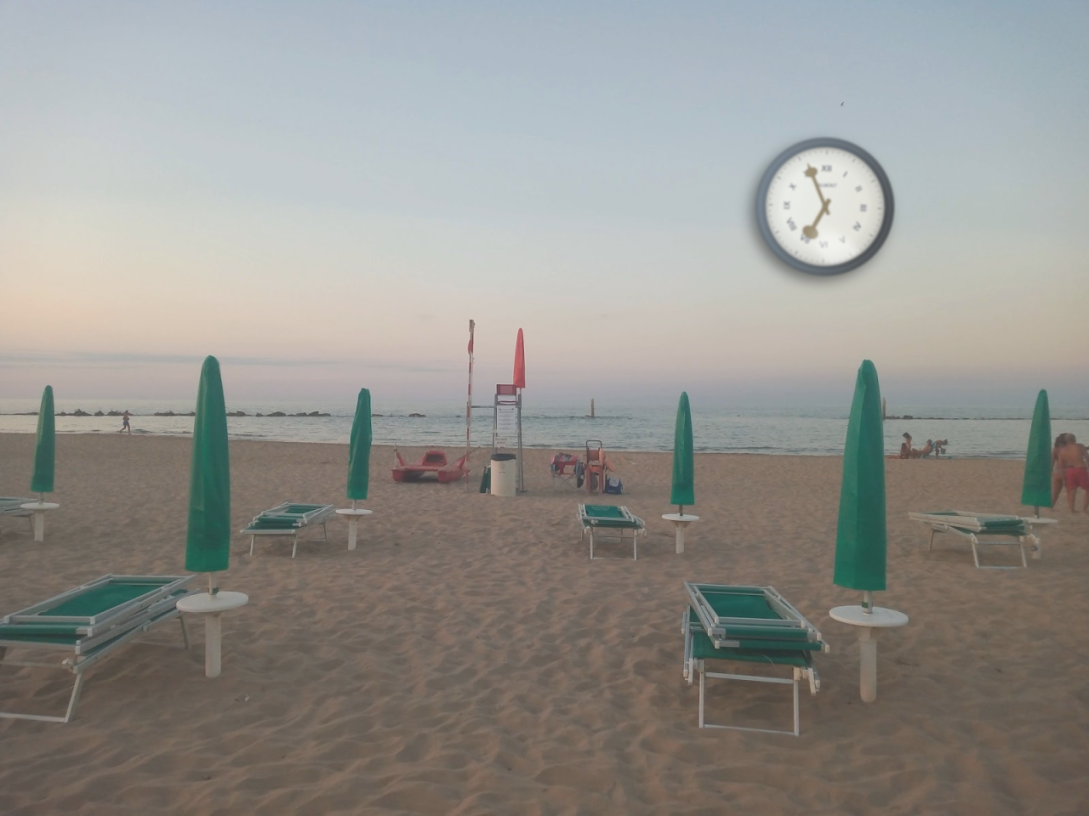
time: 6:56
